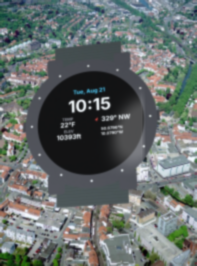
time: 10:15
